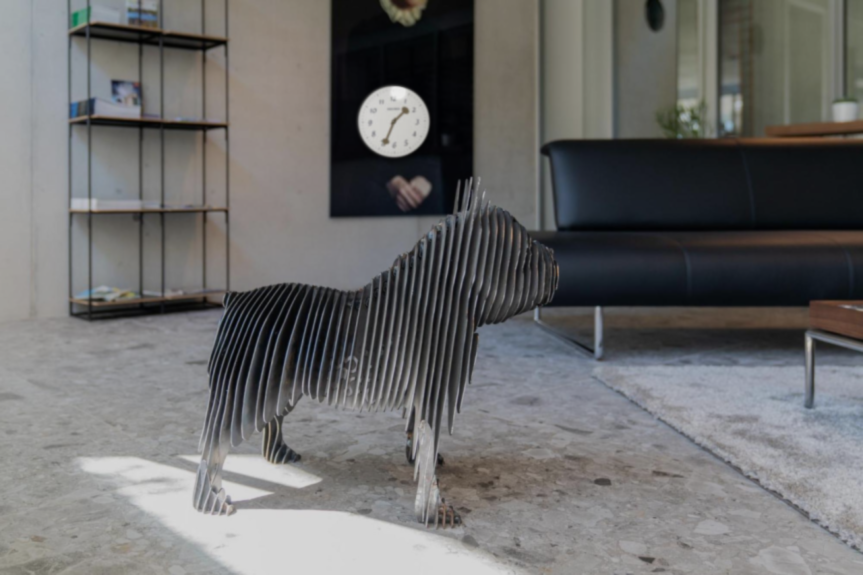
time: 1:34
